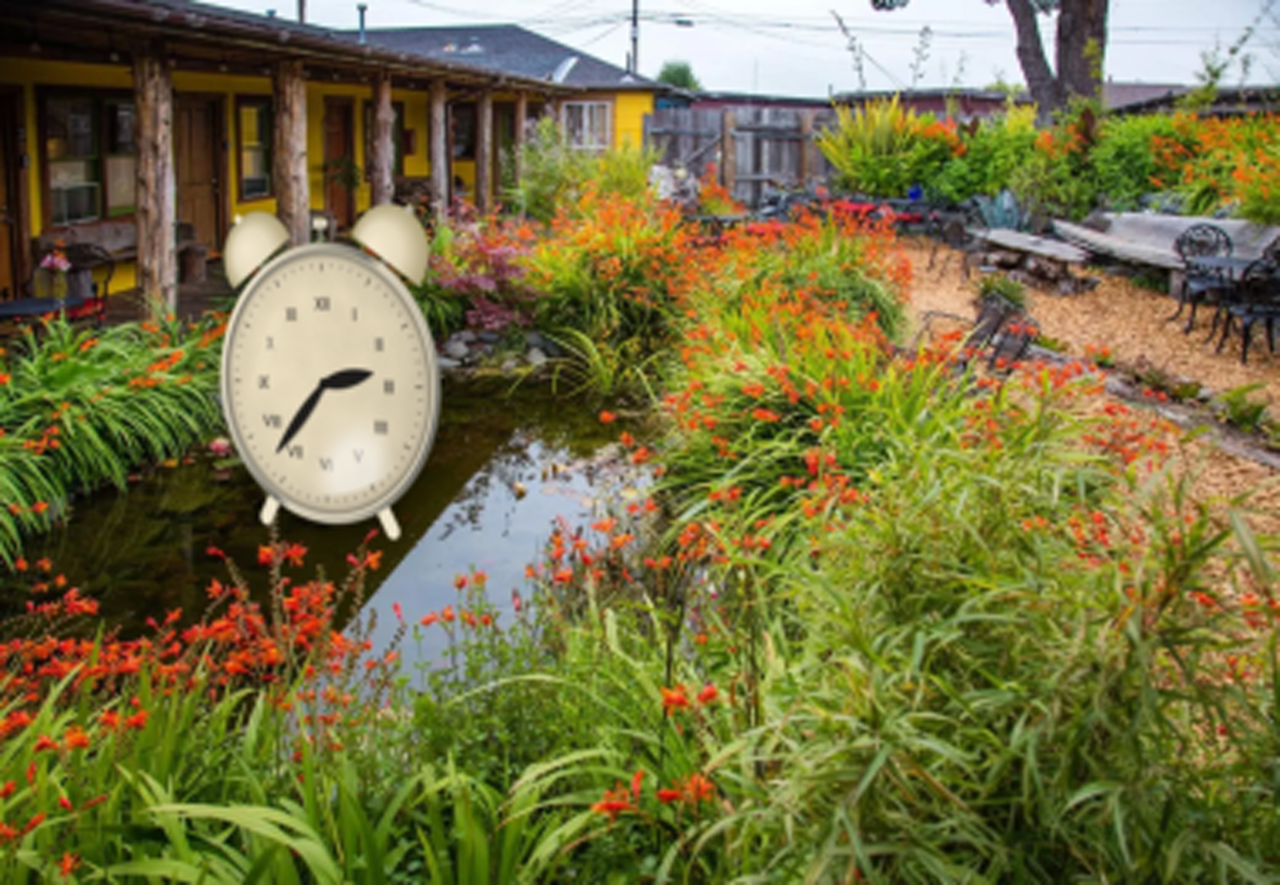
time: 2:37
